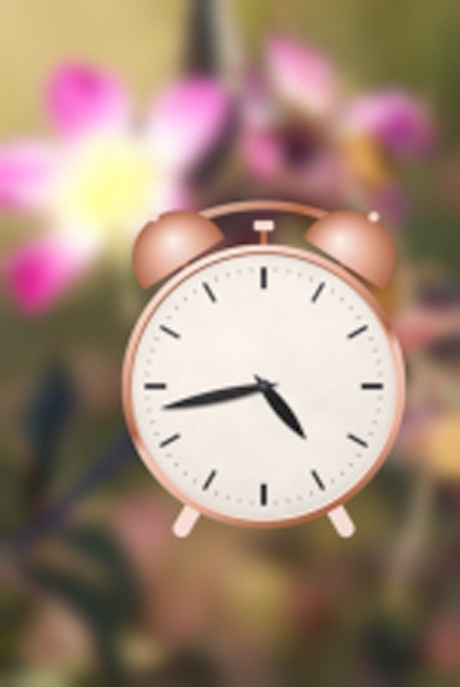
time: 4:43
